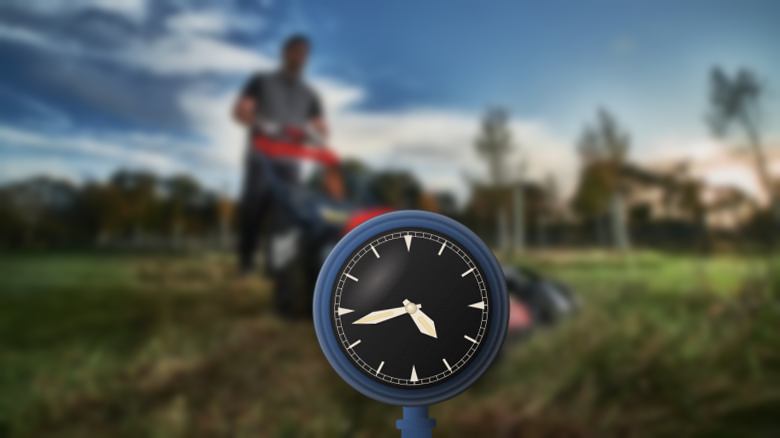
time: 4:43
